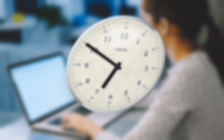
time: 6:50
